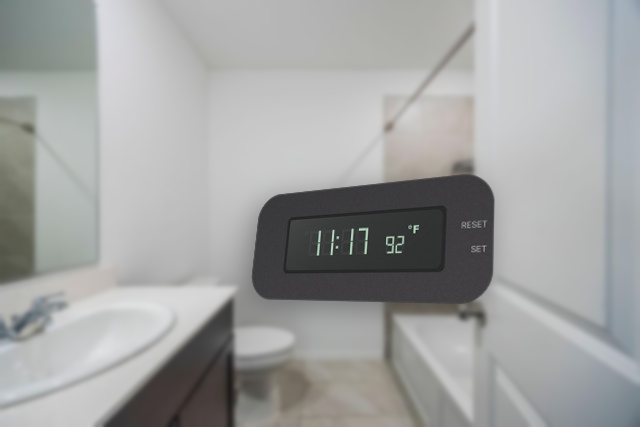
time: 11:17
